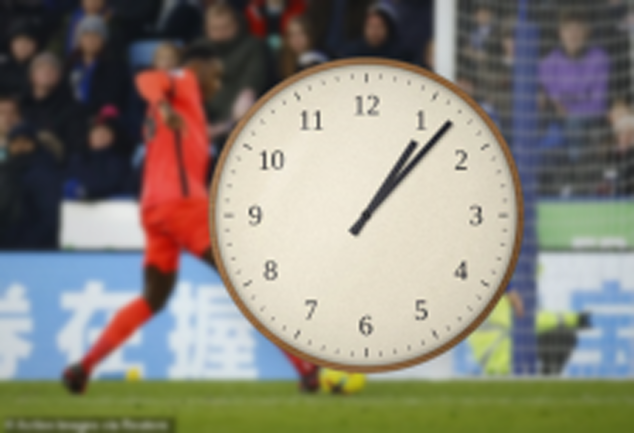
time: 1:07
